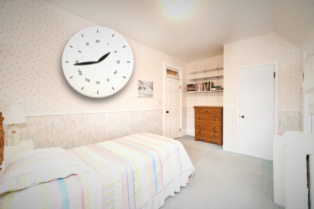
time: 1:44
